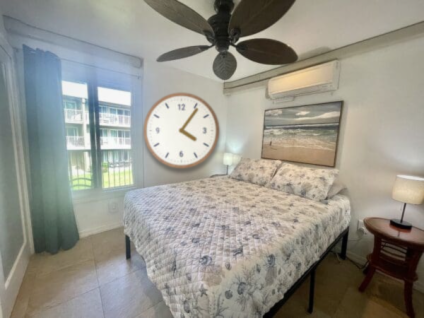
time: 4:06
